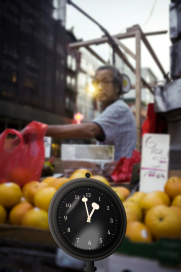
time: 12:58
